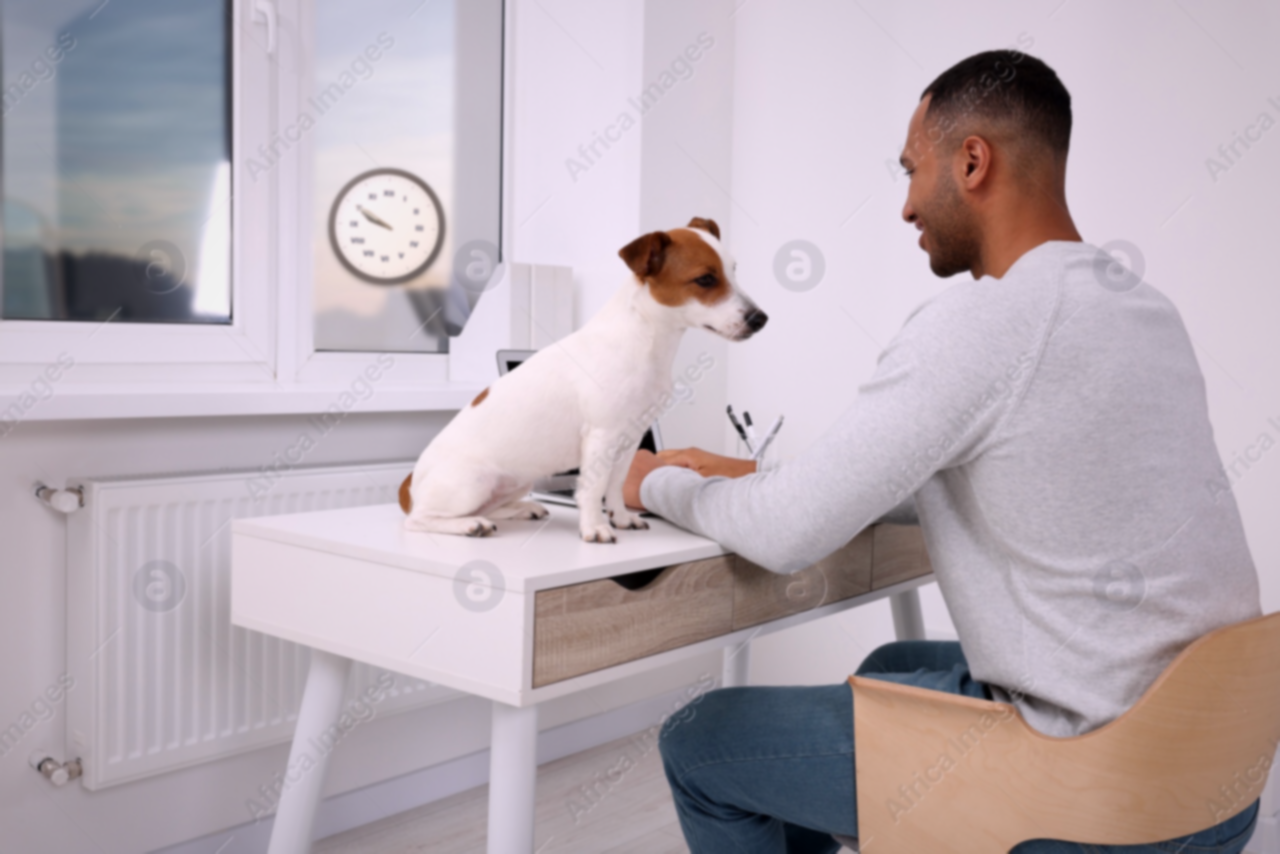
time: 9:50
